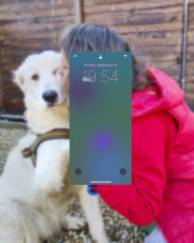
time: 19:54
